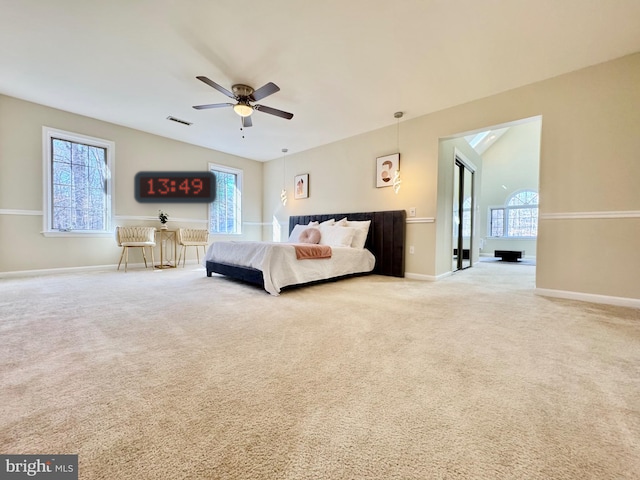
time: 13:49
